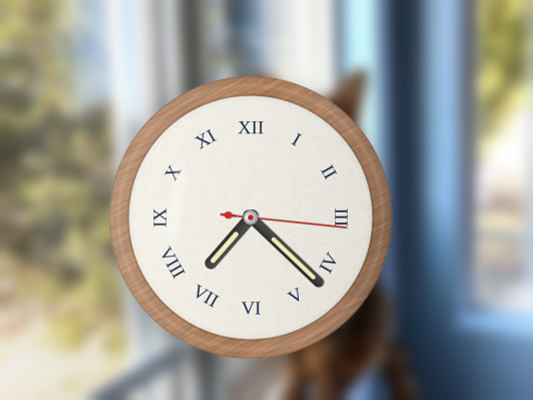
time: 7:22:16
